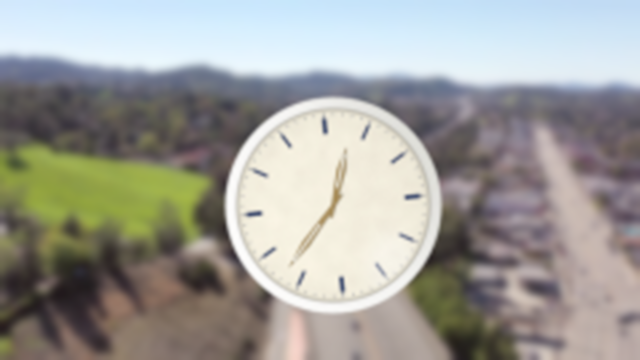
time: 12:37
